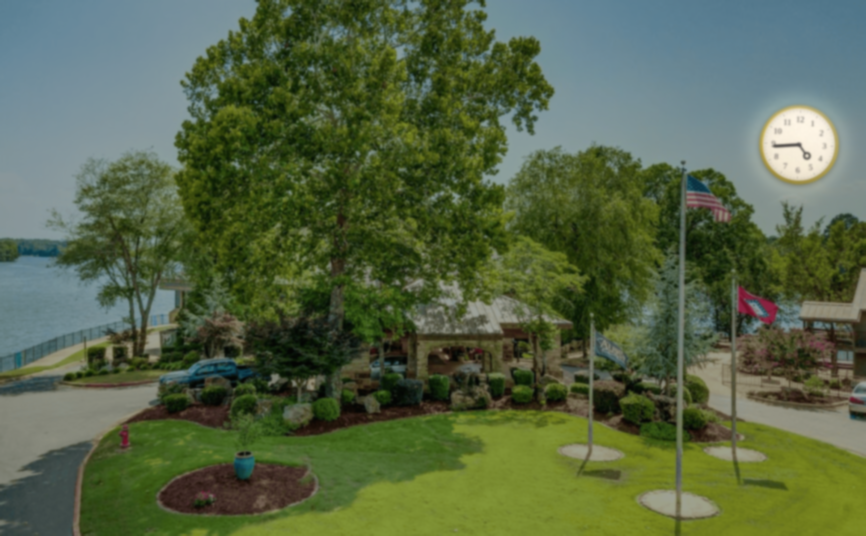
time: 4:44
